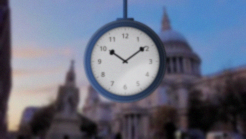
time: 10:09
